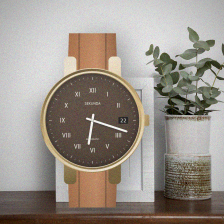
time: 6:18
